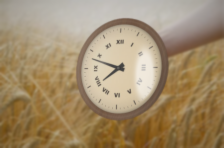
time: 7:48
